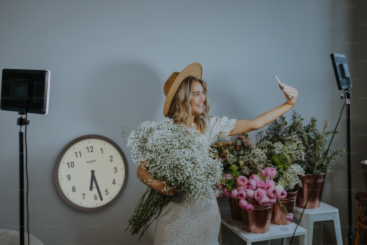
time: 6:28
